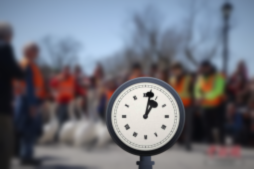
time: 1:02
